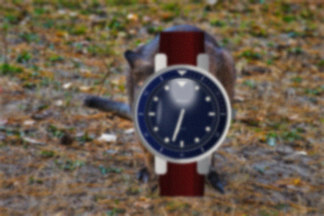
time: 6:33
